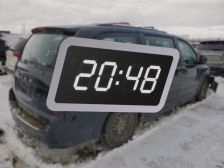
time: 20:48
